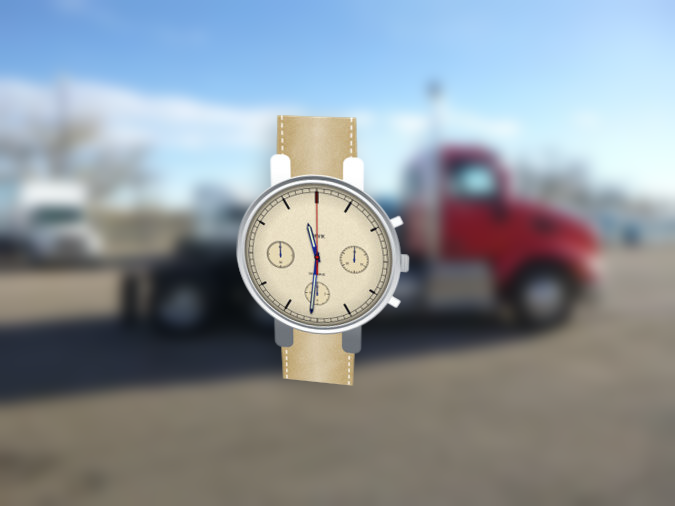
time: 11:31
